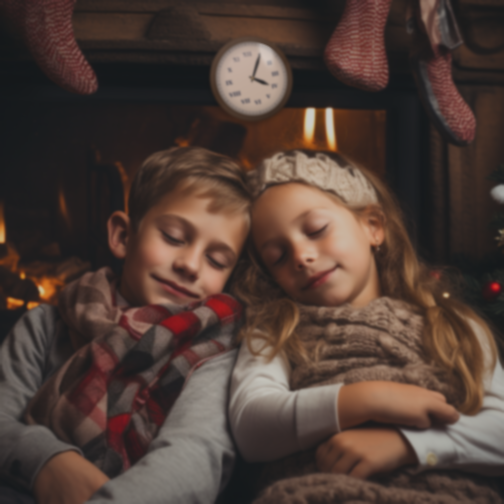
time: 4:05
